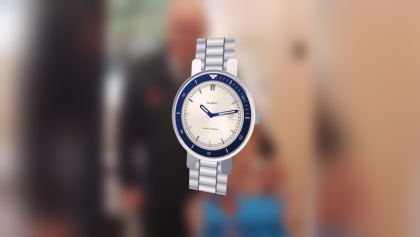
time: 10:13
